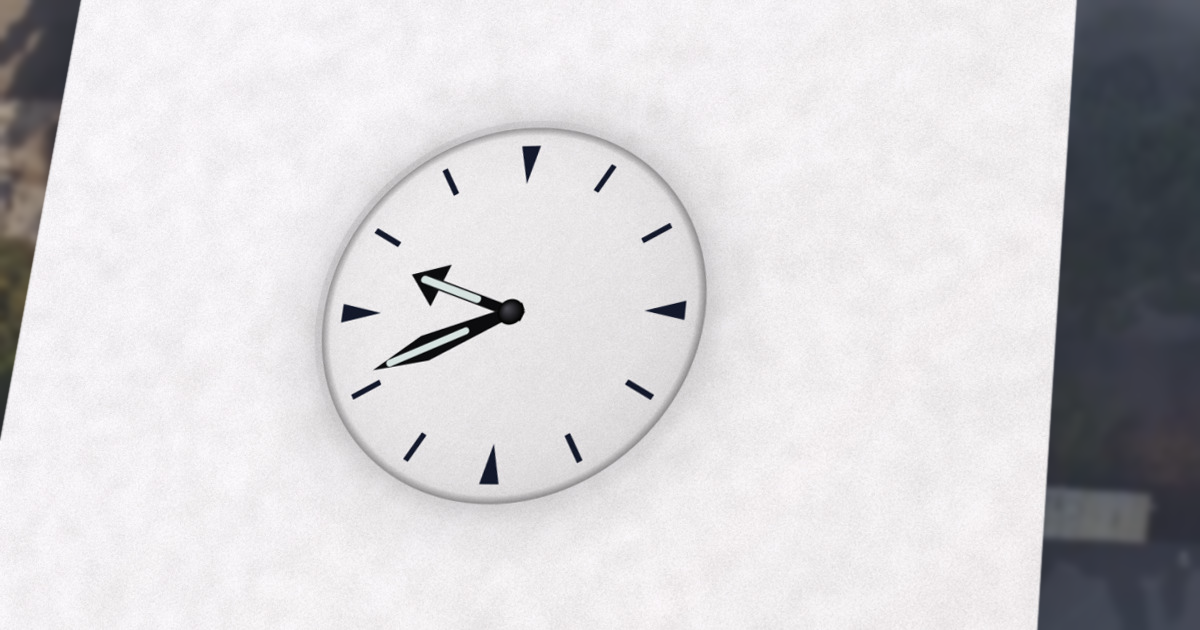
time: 9:41
